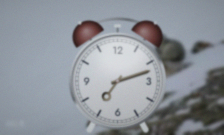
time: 7:12
